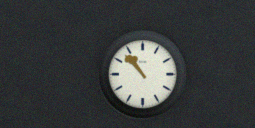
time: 10:53
